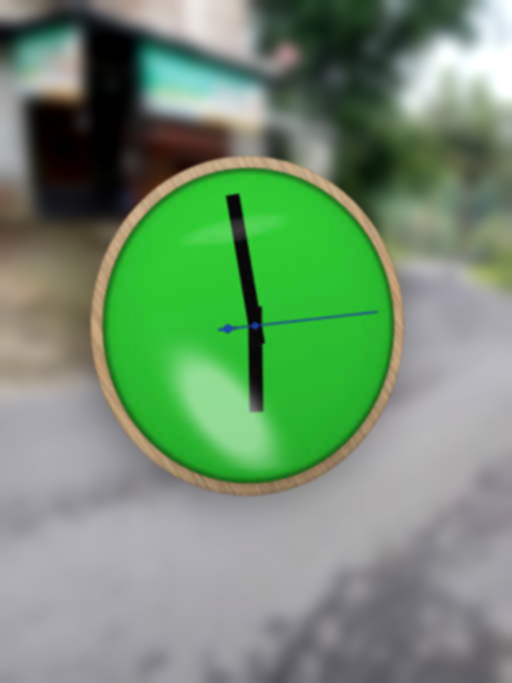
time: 5:58:14
